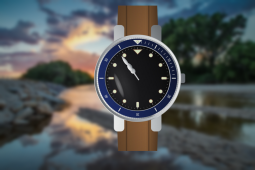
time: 10:54
